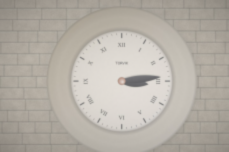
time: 3:14
